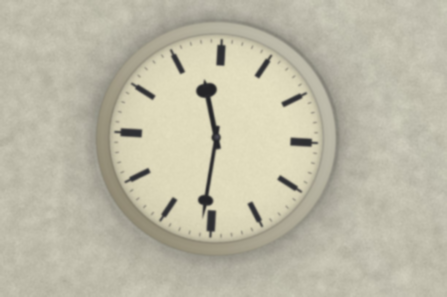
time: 11:31
